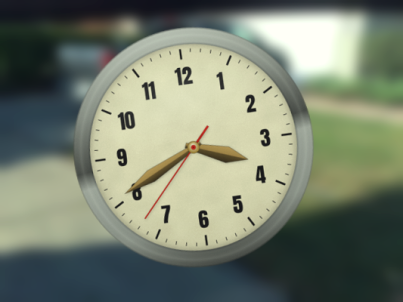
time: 3:40:37
